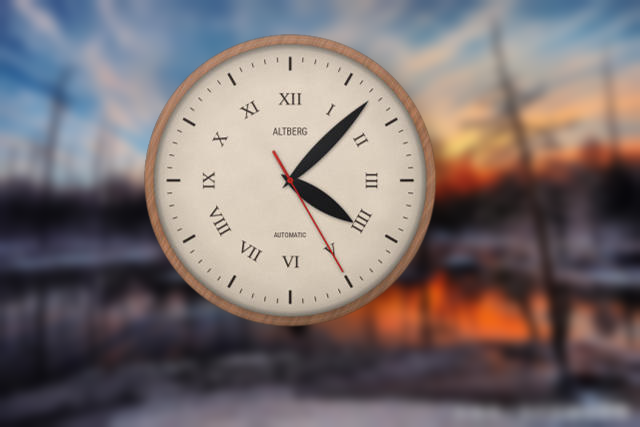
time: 4:07:25
